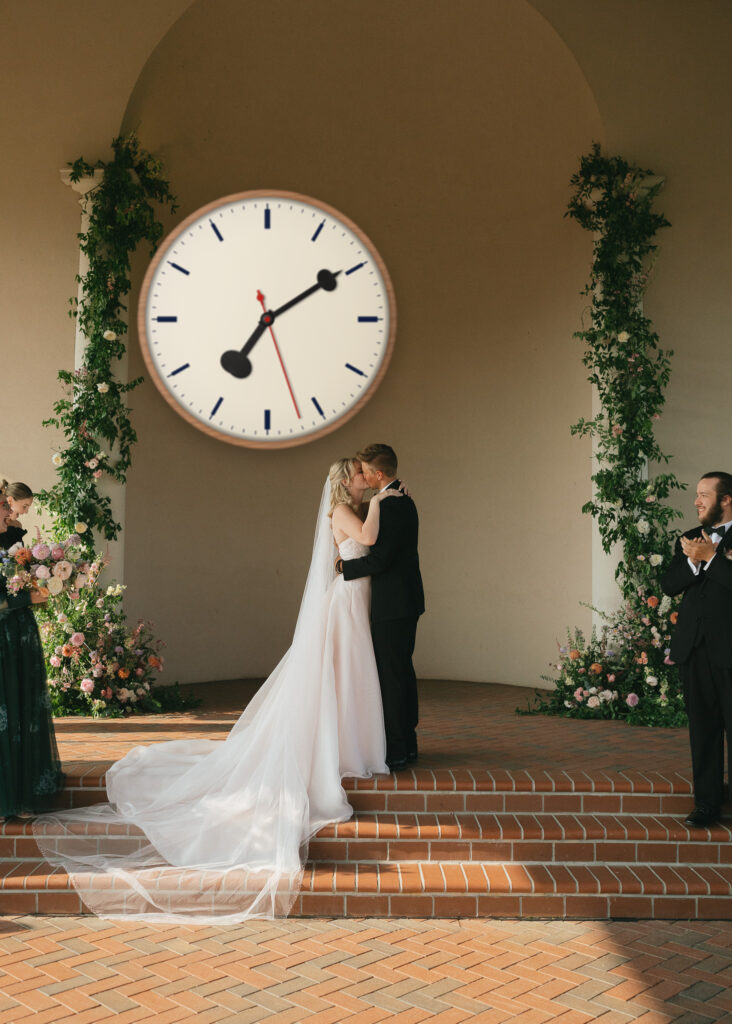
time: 7:09:27
